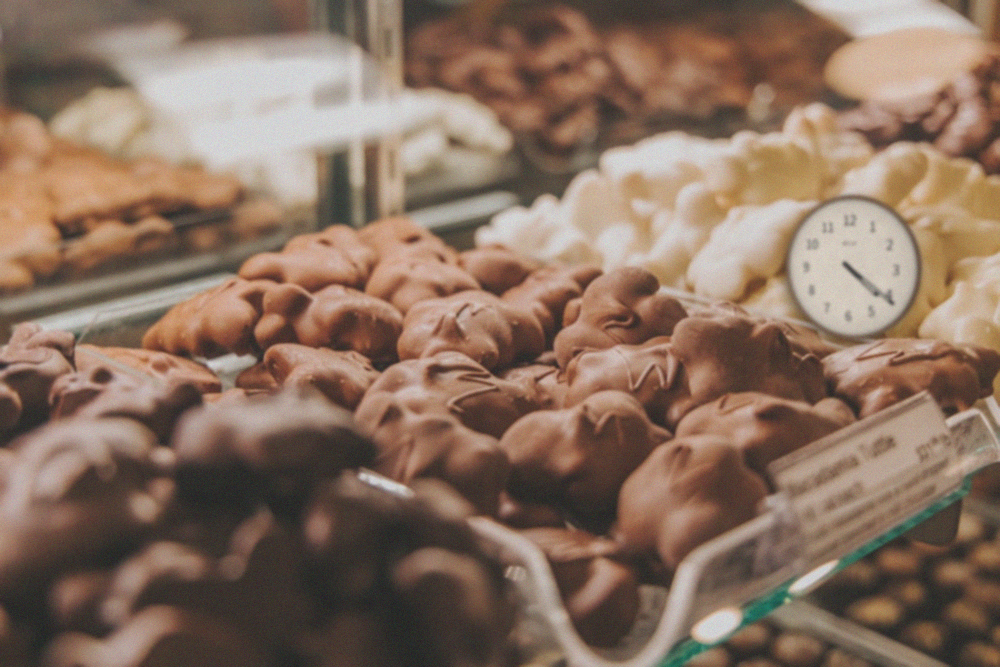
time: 4:21
